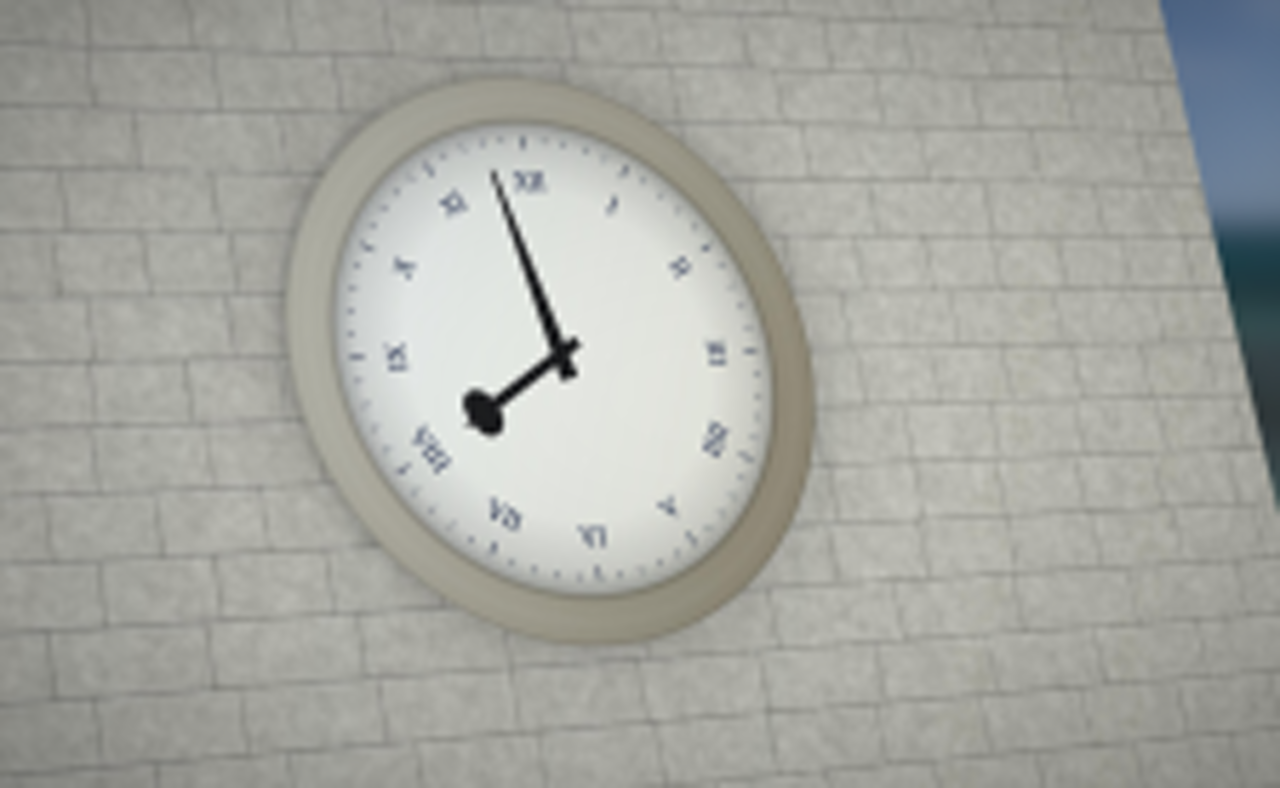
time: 7:58
